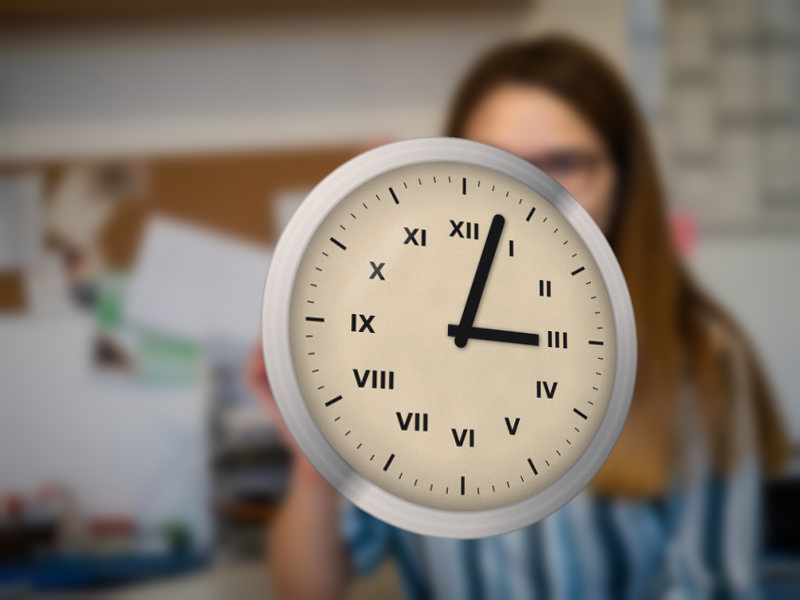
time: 3:03
